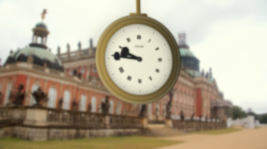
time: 9:46
